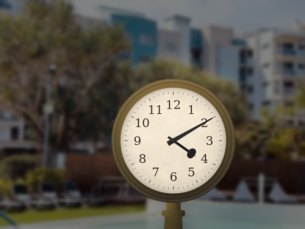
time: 4:10
